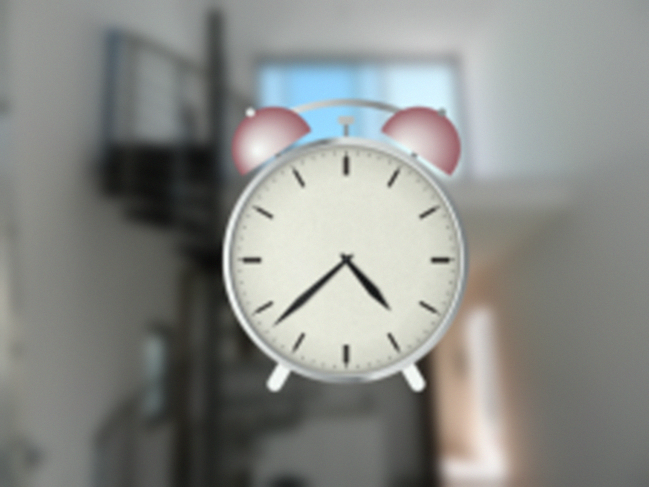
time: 4:38
